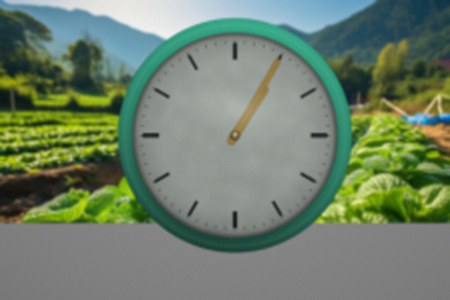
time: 1:05
